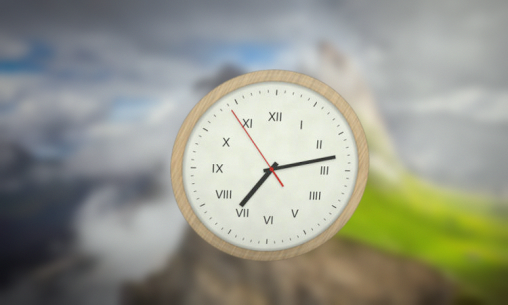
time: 7:12:54
